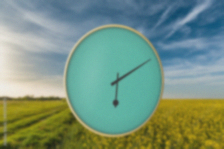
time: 6:10
